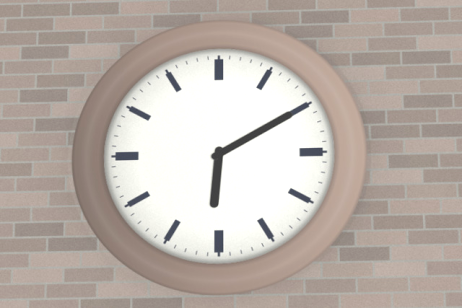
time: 6:10
